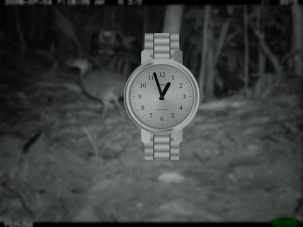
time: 12:57
